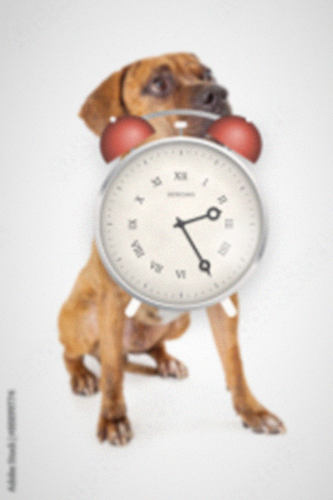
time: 2:25
